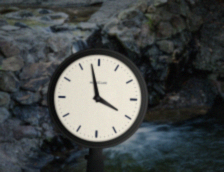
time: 3:58
